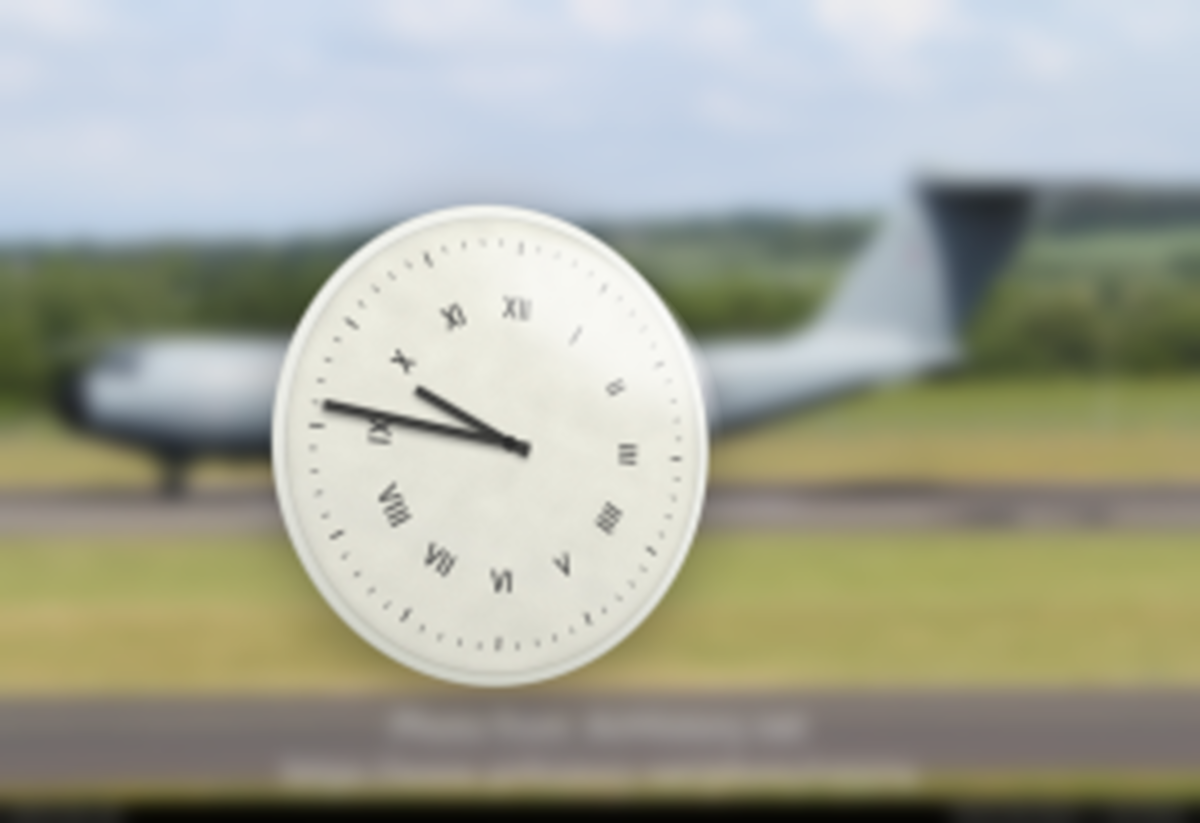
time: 9:46
